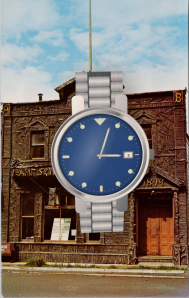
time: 3:03
